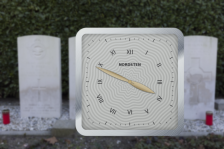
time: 3:49
